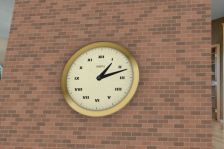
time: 1:12
